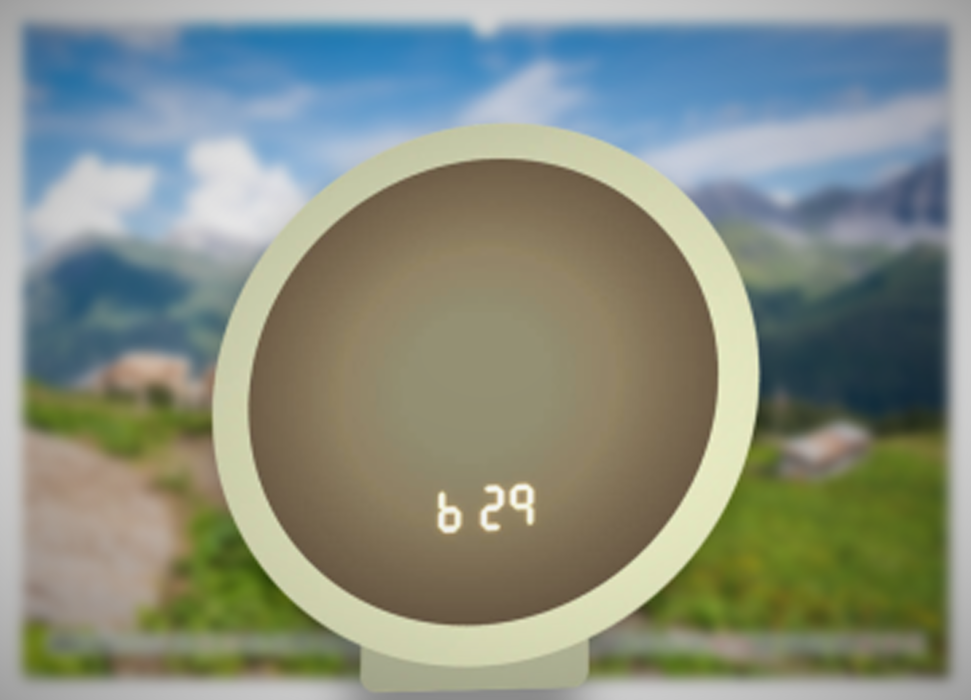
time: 6:29
